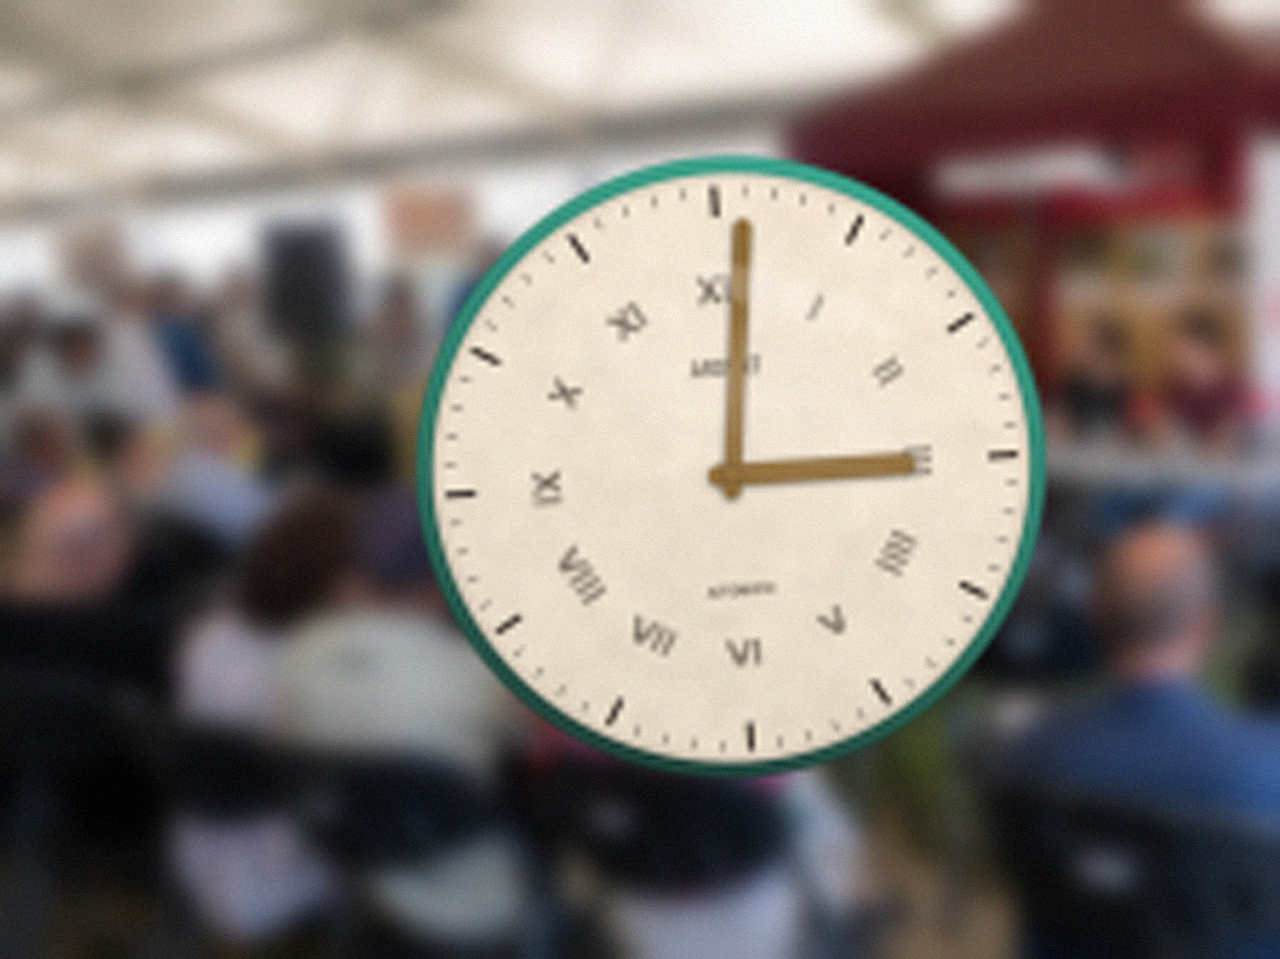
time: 3:01
